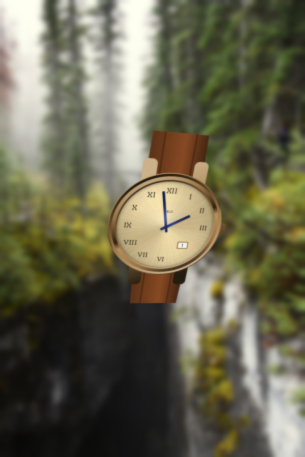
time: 1:58
